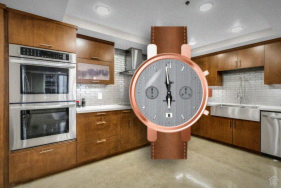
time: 5:59
